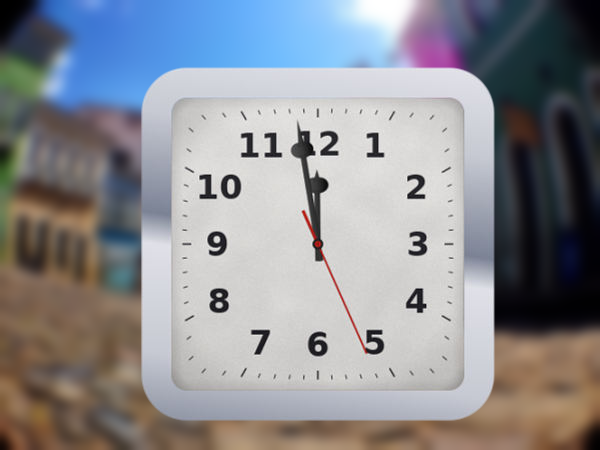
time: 11:58:26
